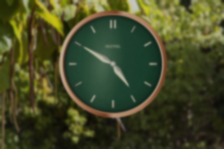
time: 4:50
